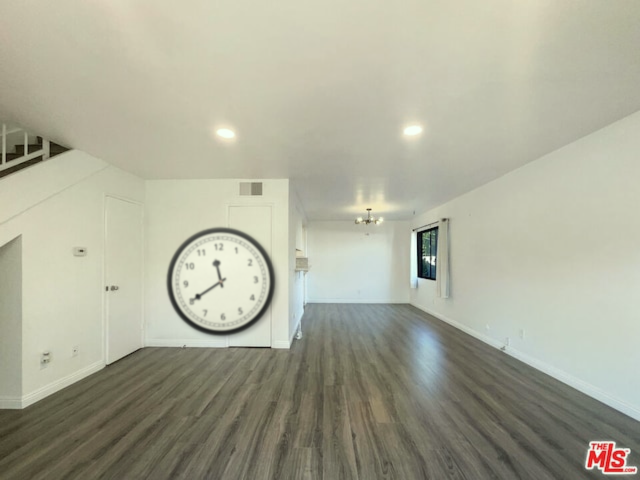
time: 11:40
